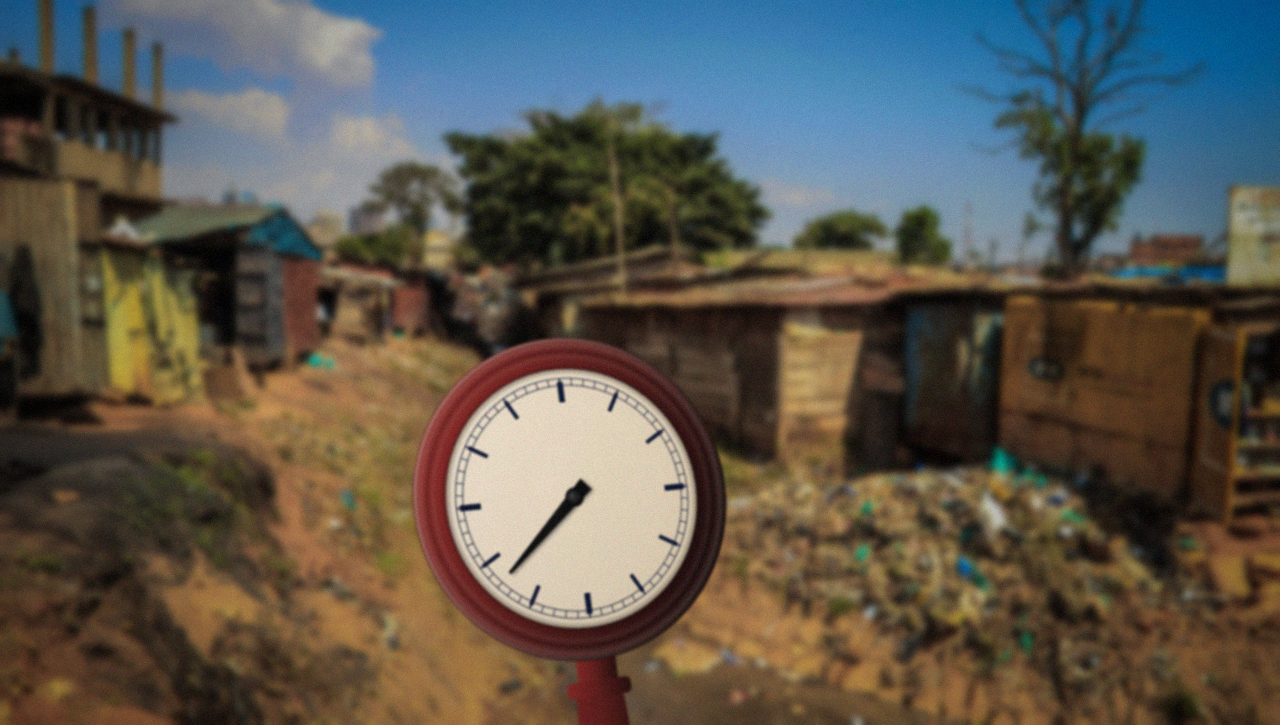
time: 7:38
